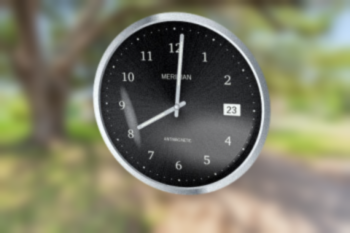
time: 8:01
